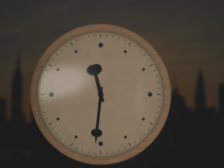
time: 11:31
